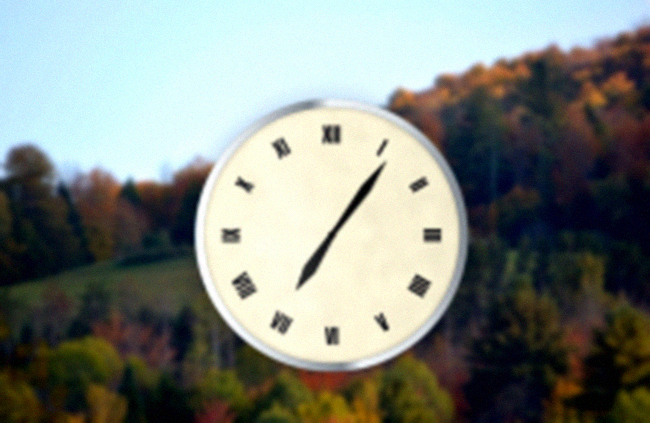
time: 7:06
